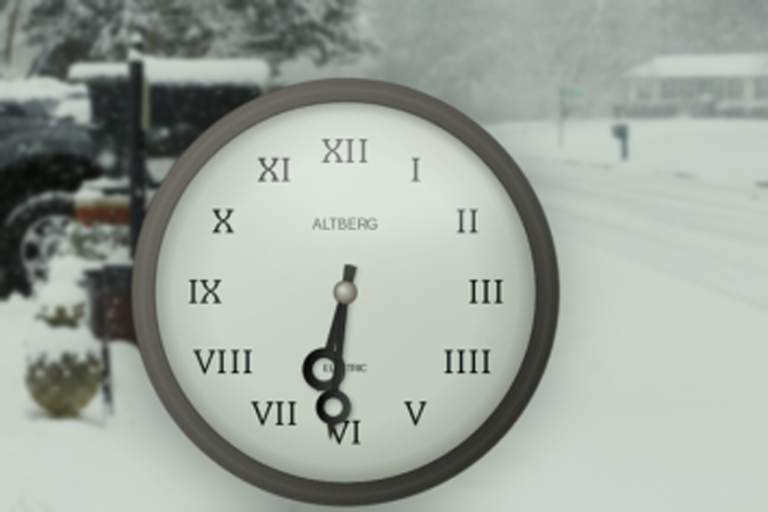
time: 6:31
